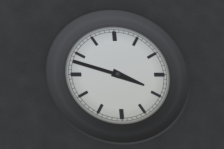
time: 3:48
